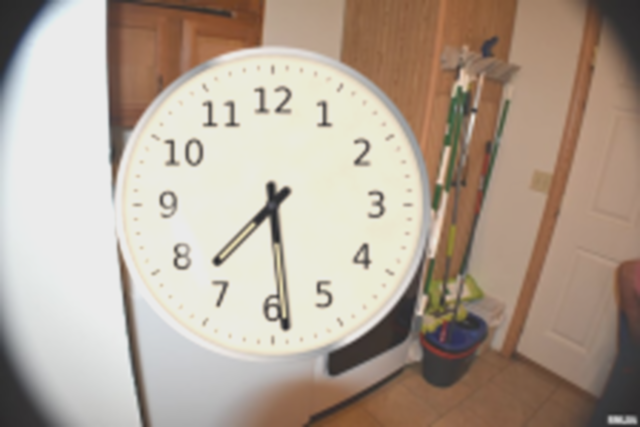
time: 7:29
